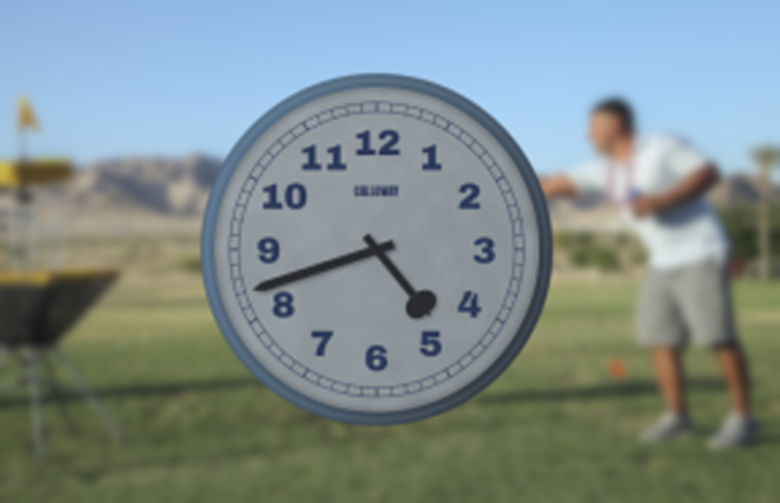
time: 4:42
